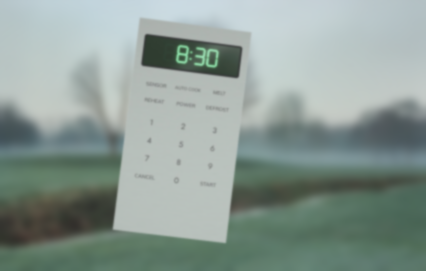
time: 8:30
